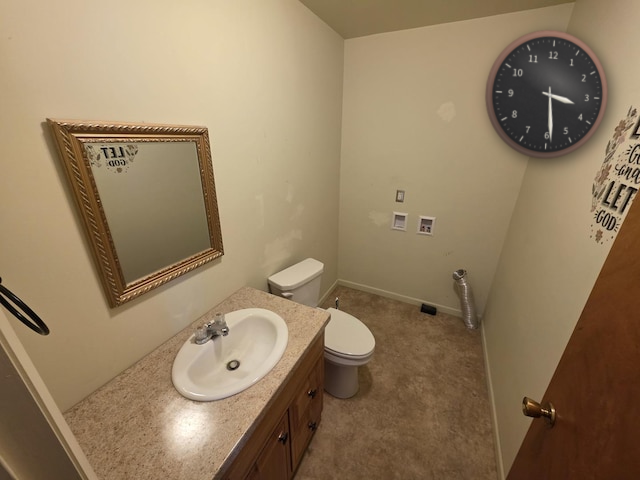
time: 3:29
